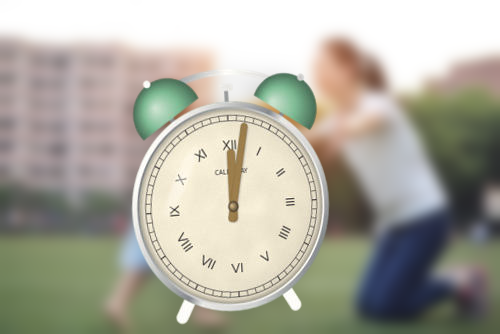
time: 12:02
